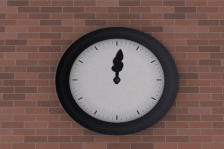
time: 12:01
